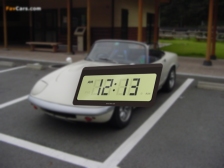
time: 12:13
